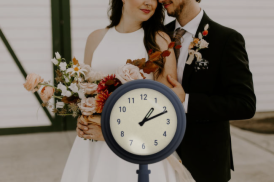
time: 1:11
